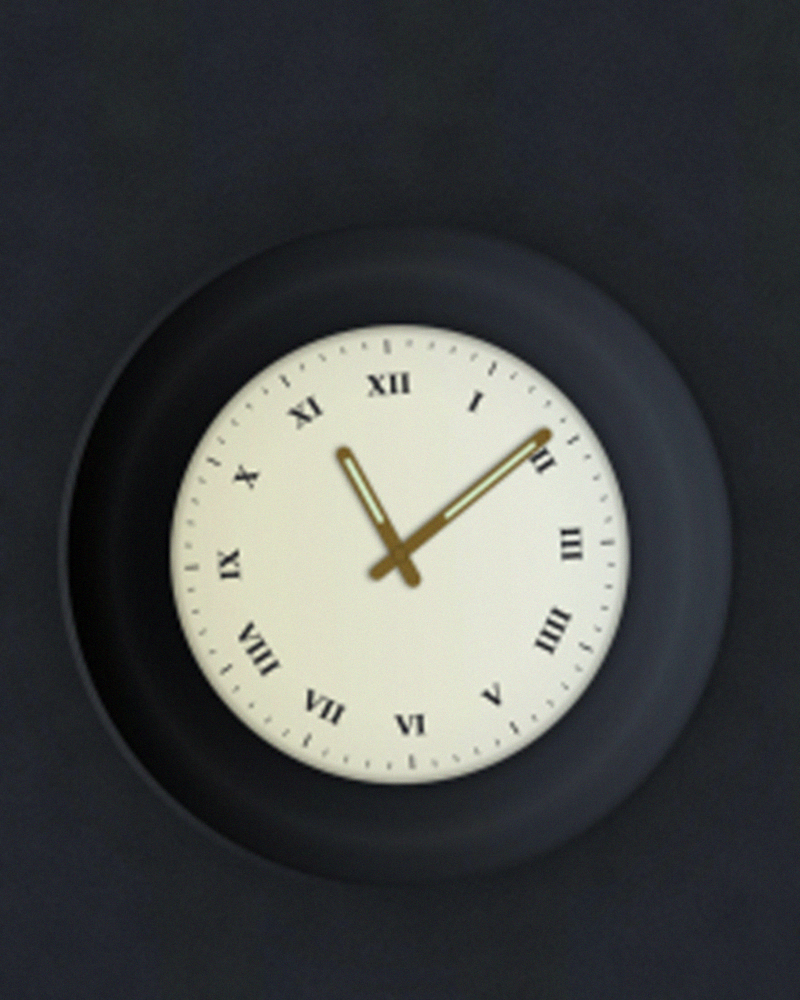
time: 11:09
